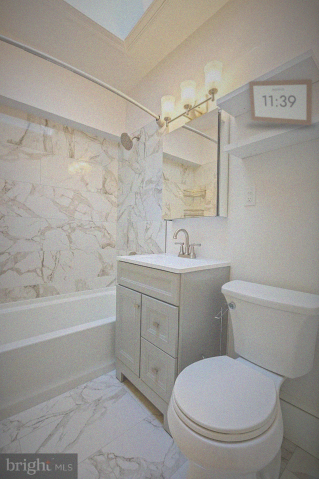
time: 11:39
